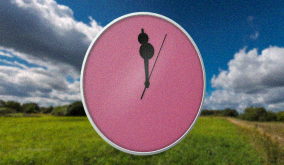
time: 11:59:04
